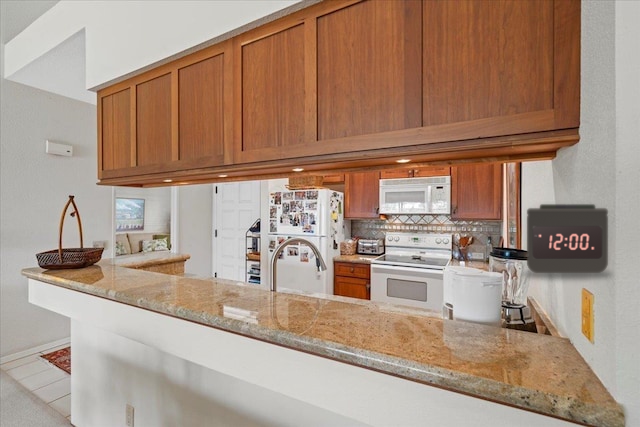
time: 12:00
